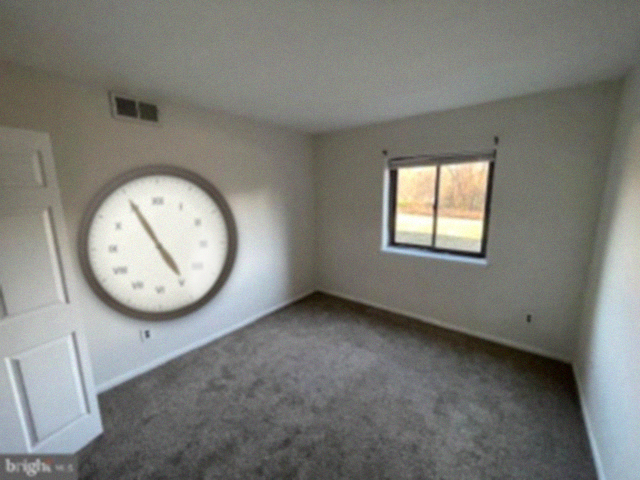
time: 4:55
